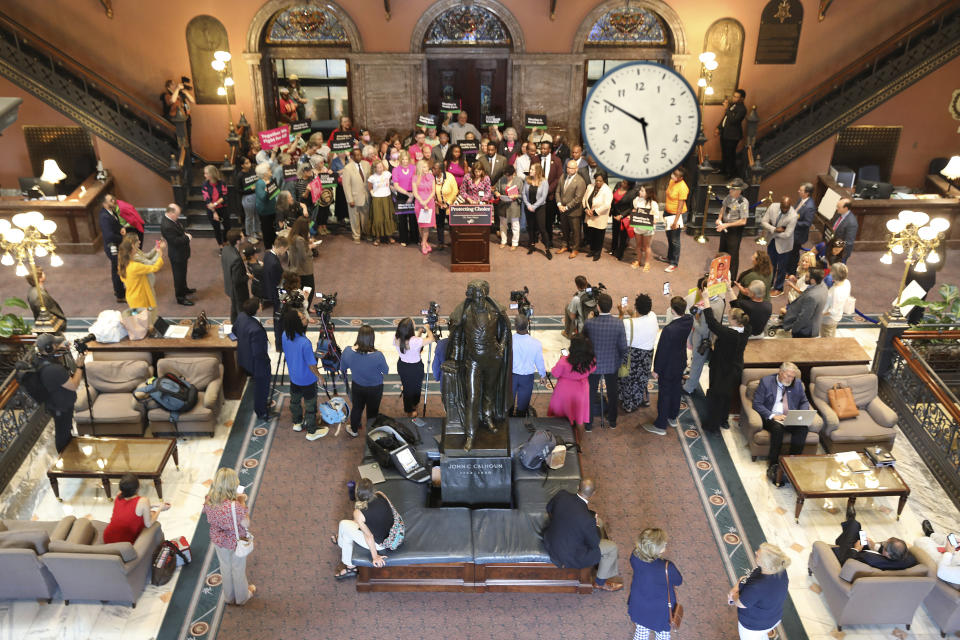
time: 5:51
